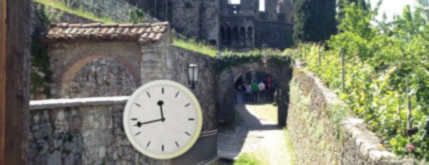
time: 11:43
